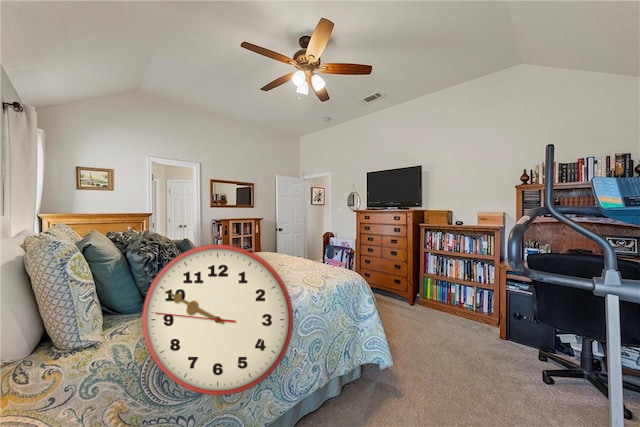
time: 9:49:46
